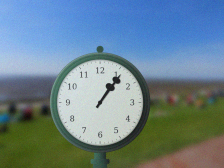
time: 1:06
